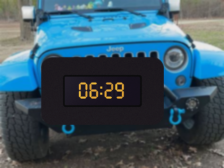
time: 6:29
